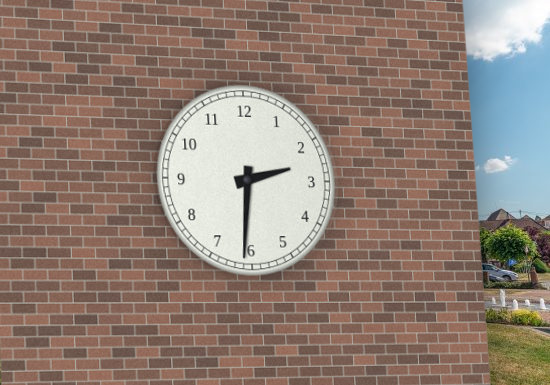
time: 2:31
